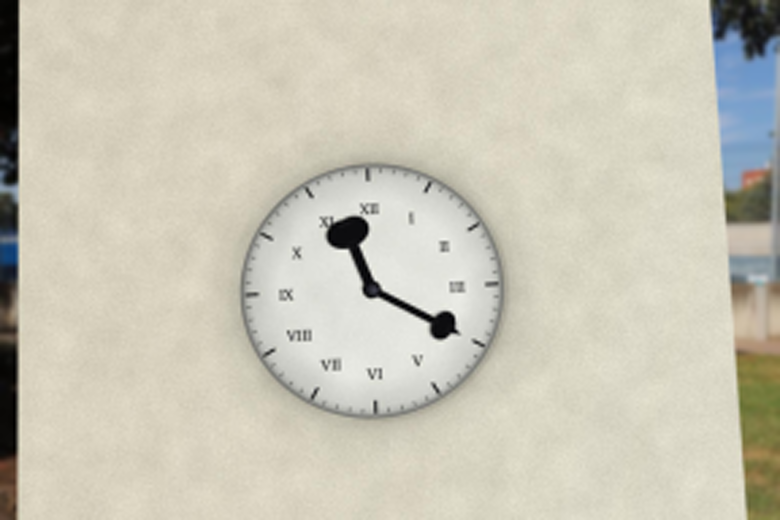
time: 11:20
